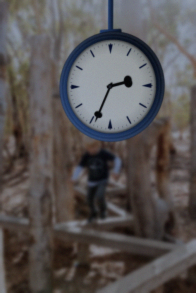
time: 2:34
